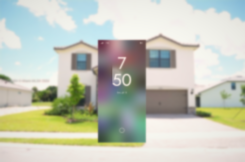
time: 7:50
